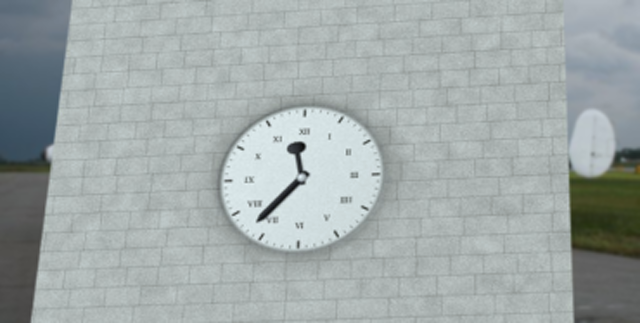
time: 11:37
